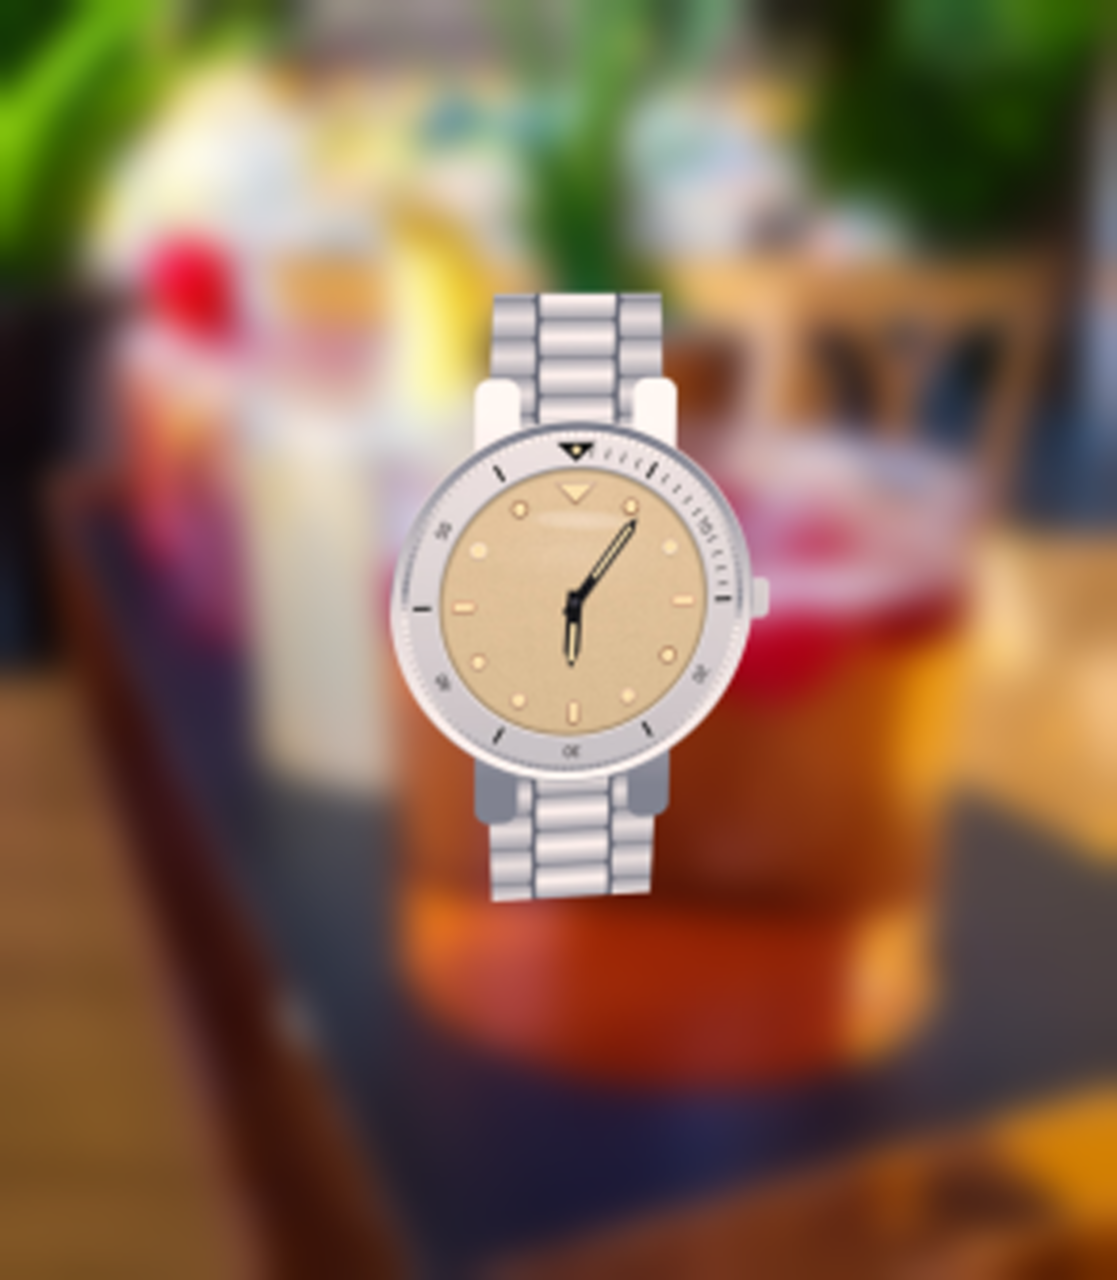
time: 6:06
